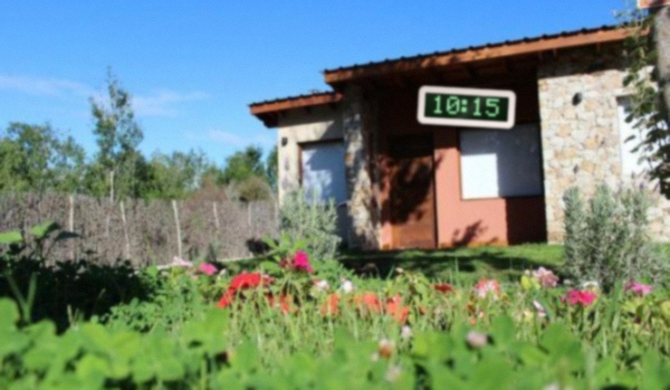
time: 10:15
